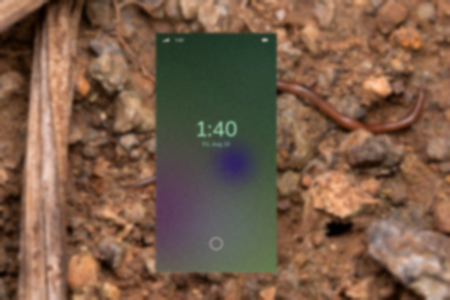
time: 1:40
